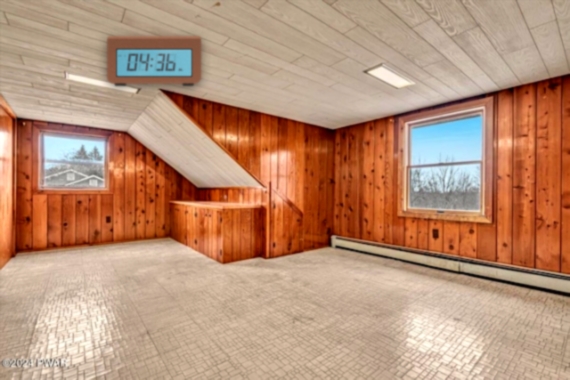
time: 4:36
